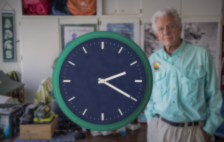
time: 2:20
